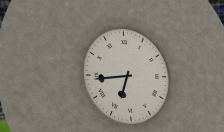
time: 6:44
